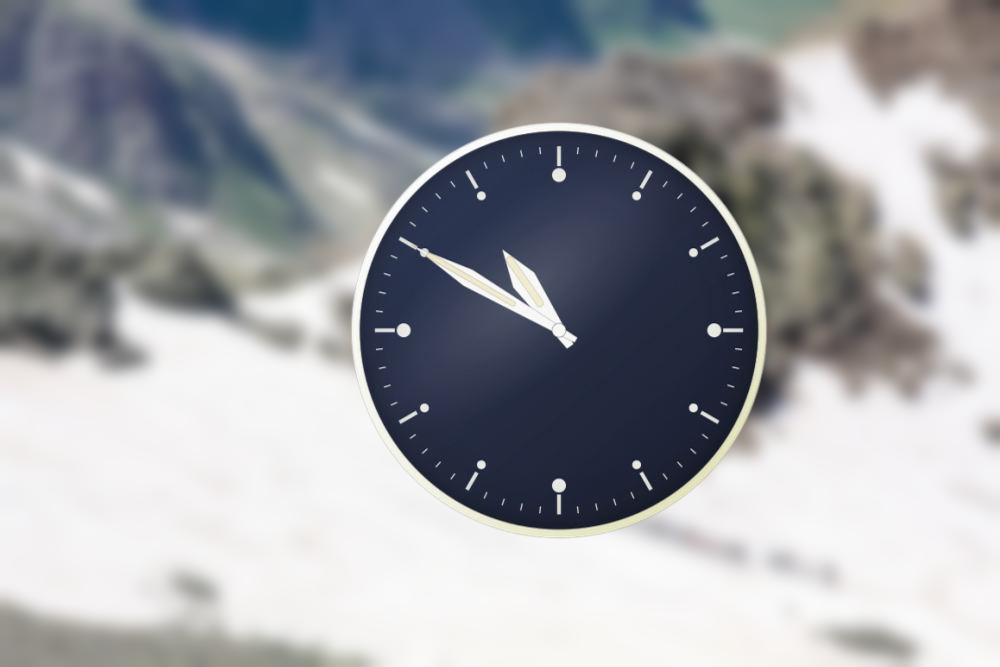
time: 10:50
